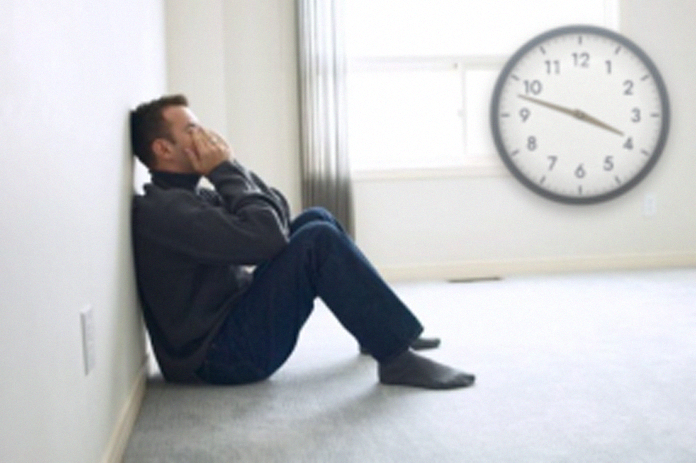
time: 3:48
